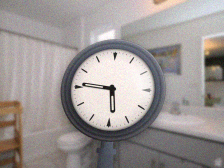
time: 5:46
